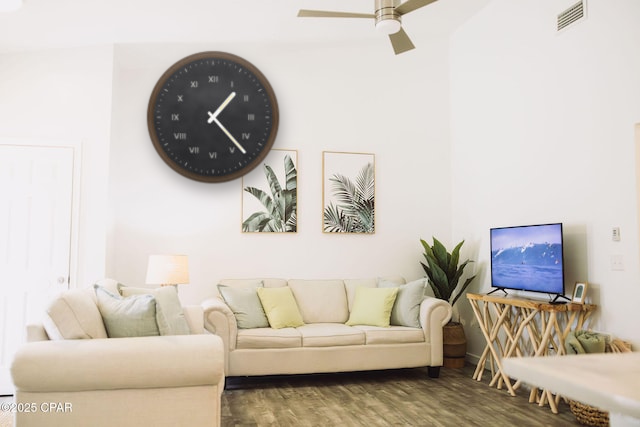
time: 1:23
